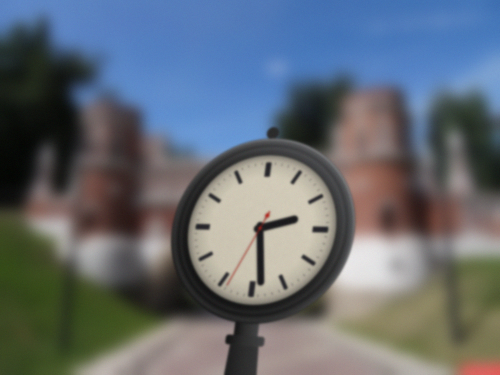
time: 2:28:34
